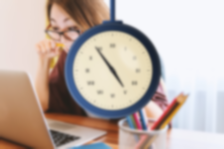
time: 4:54
